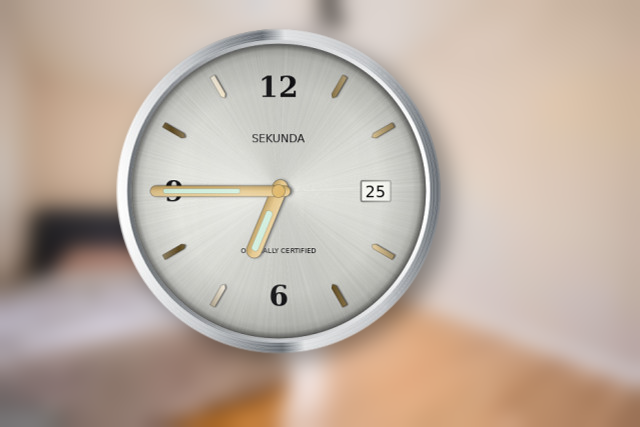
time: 6:45
